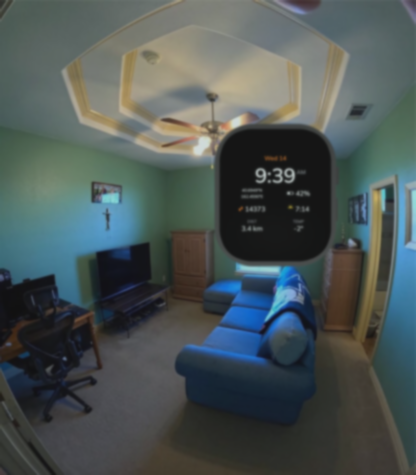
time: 9:39
